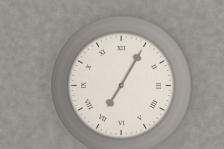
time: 7:05
